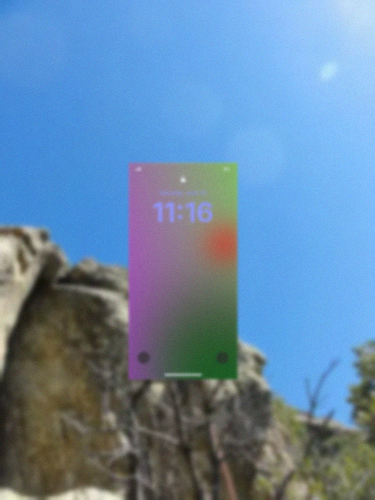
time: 11:16
